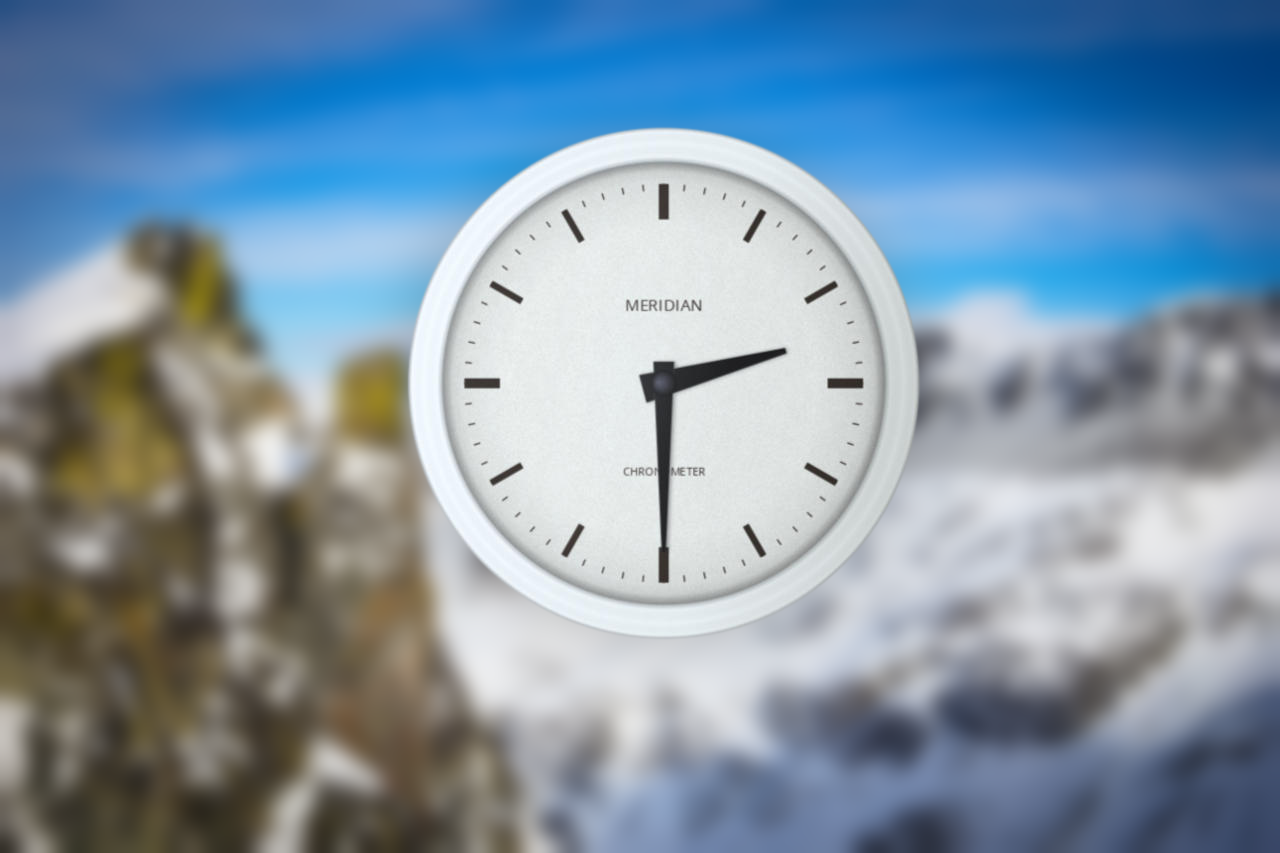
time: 2:30
